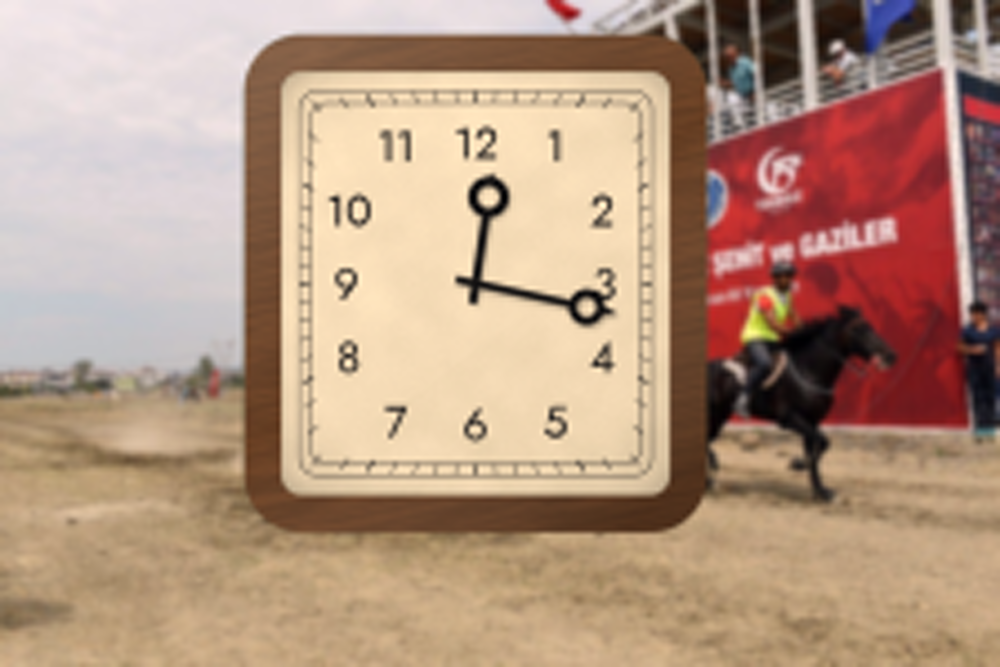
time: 12:17
